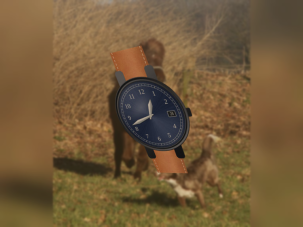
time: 12:42
